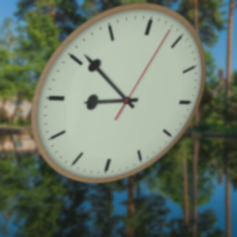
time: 8:51:03
